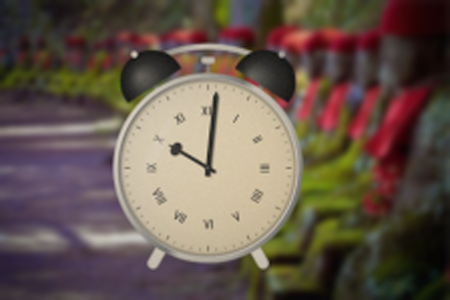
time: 10:01
